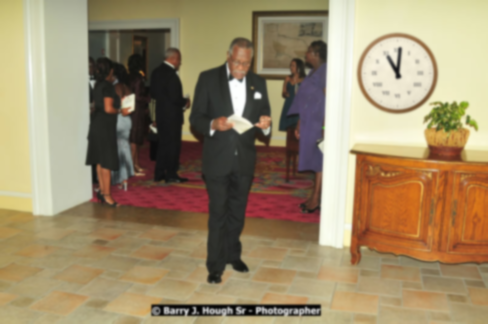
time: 11:01
